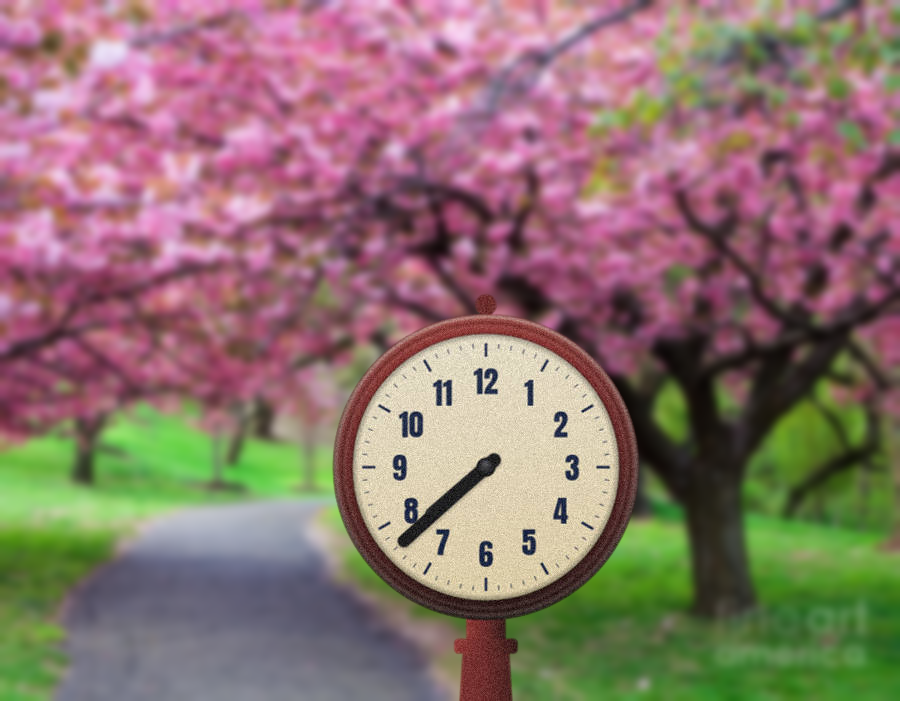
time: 7:38
